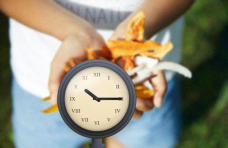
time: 10:15
